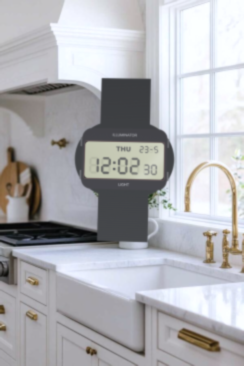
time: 12:02:30
